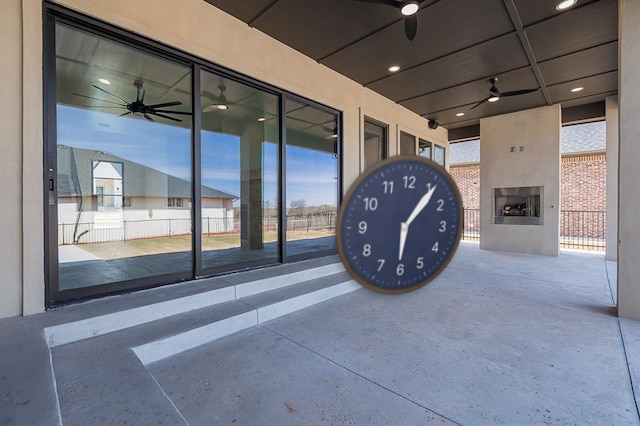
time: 6:06
